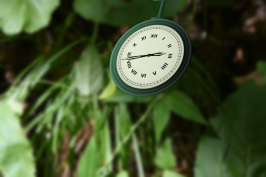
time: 2:43
